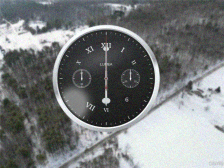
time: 6:00
